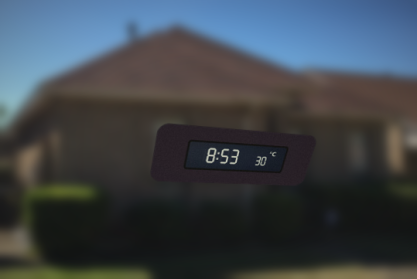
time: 8:53
